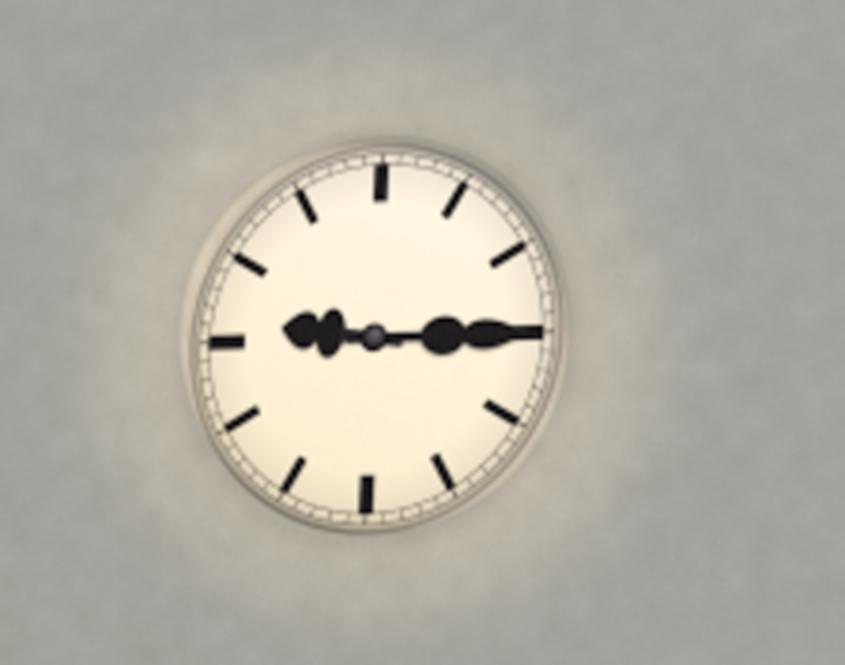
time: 9:15
